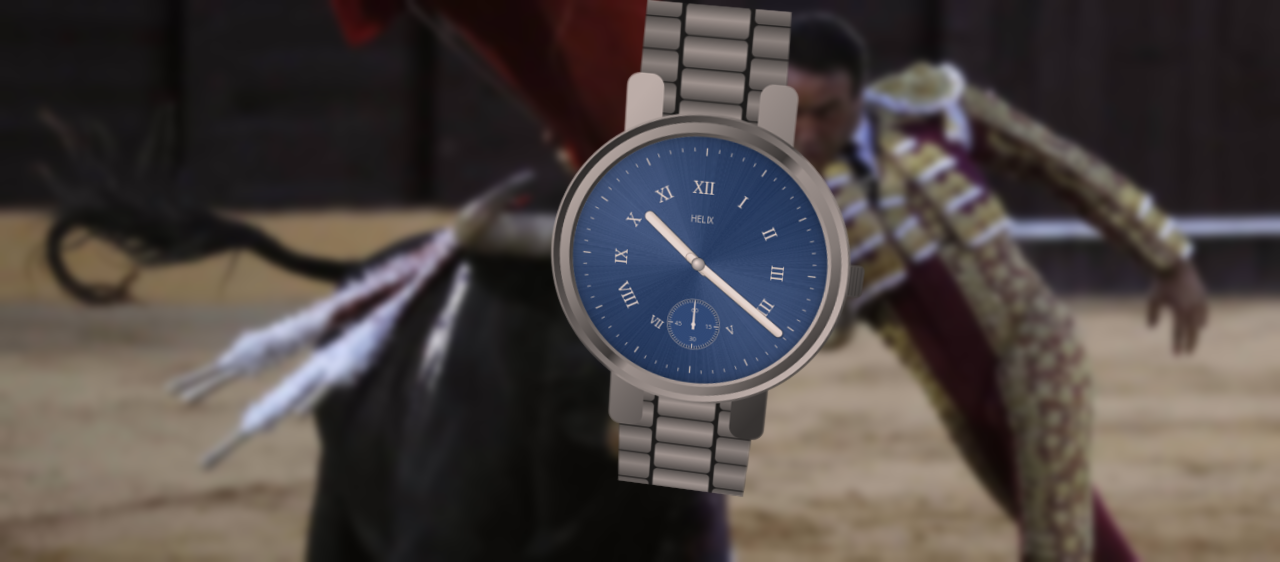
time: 10:21
